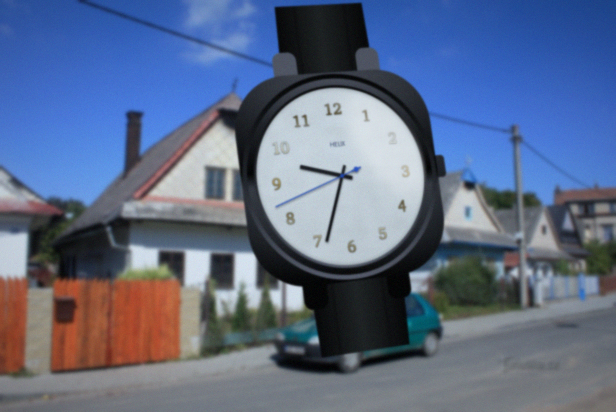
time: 9:33:42
